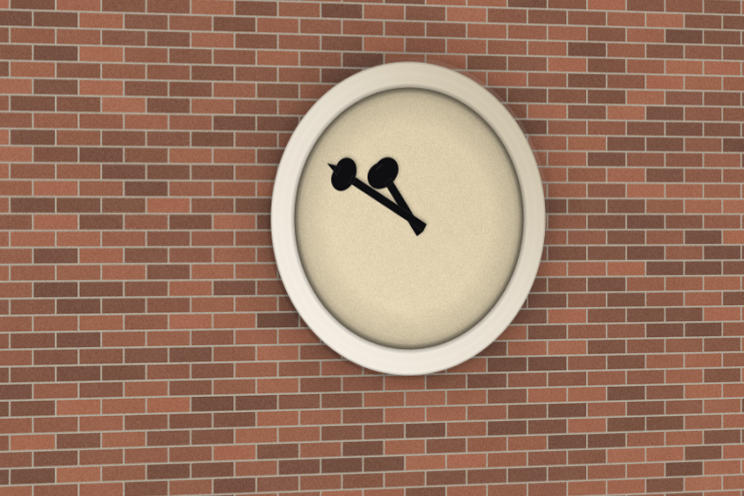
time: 10:50
